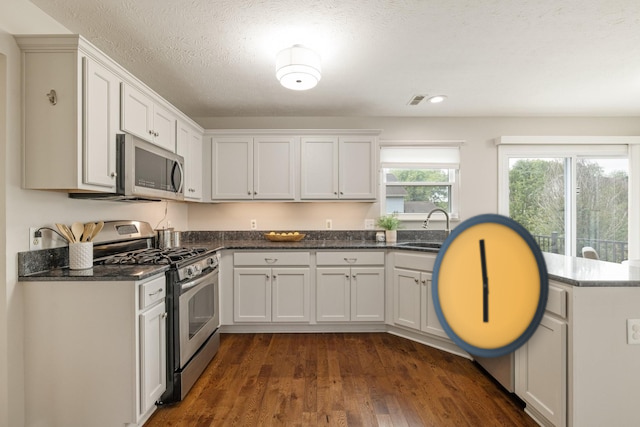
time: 5:59
